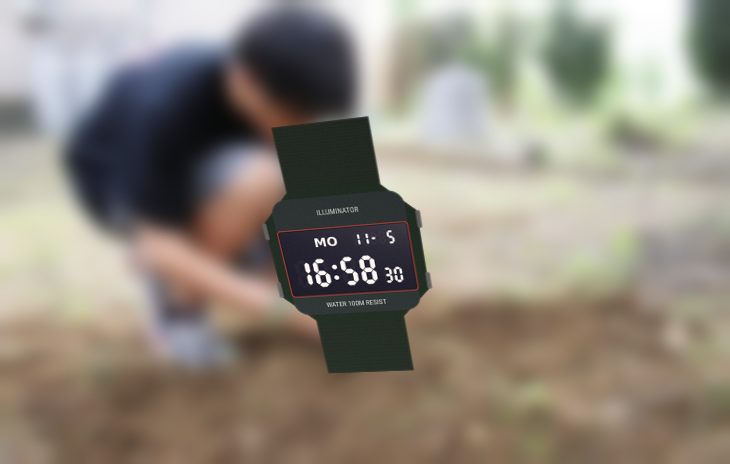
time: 16:58:30
